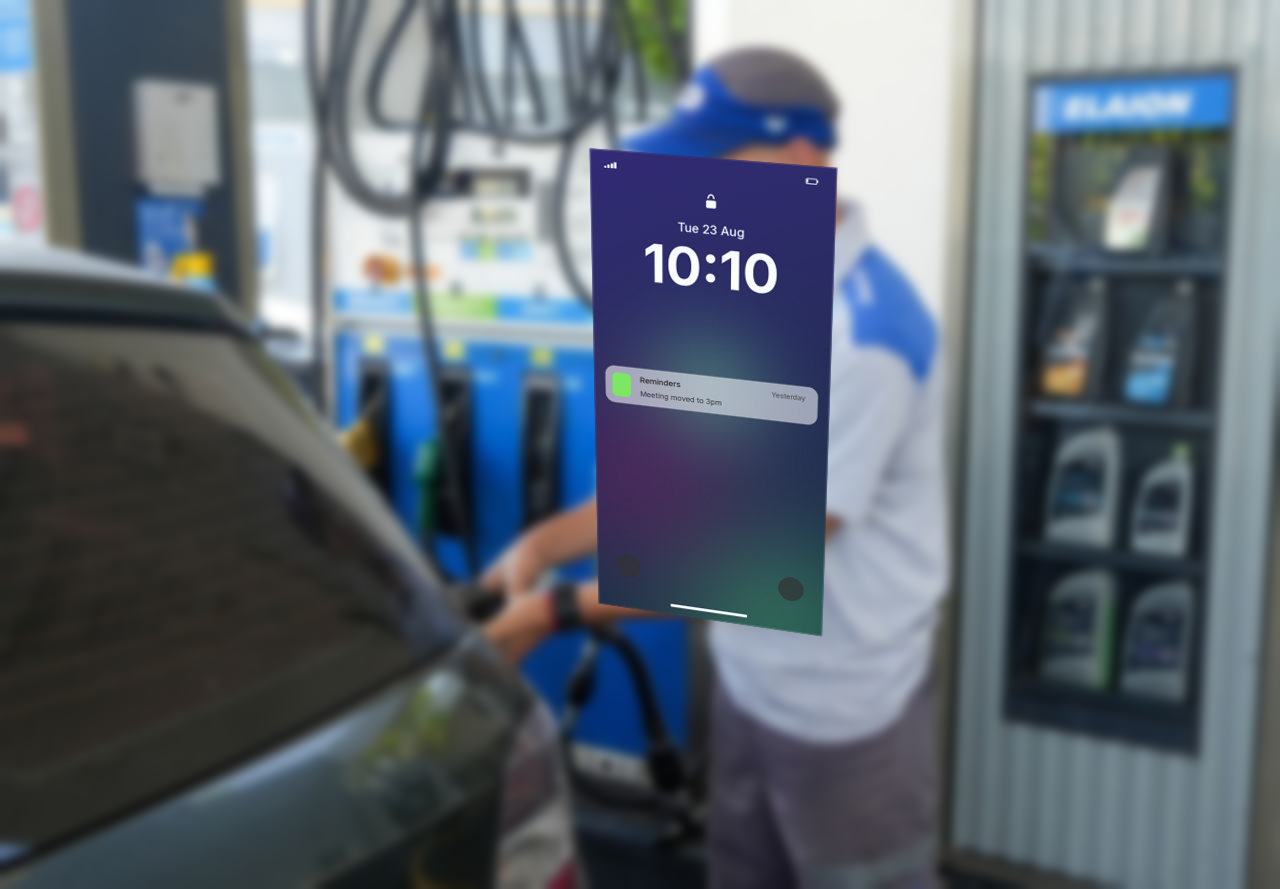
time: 10:10
